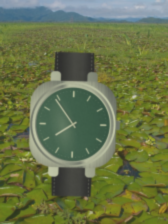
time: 7:54
